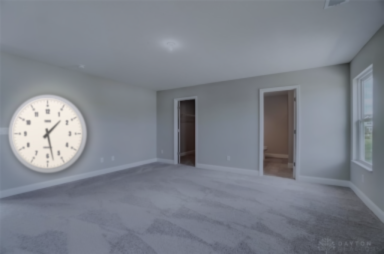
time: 1:28
